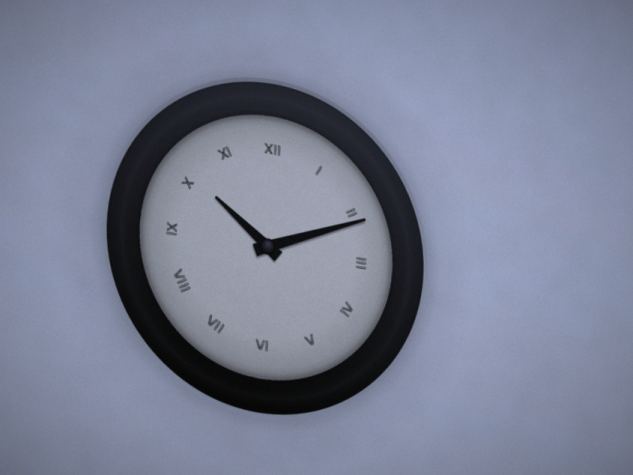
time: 10:11
